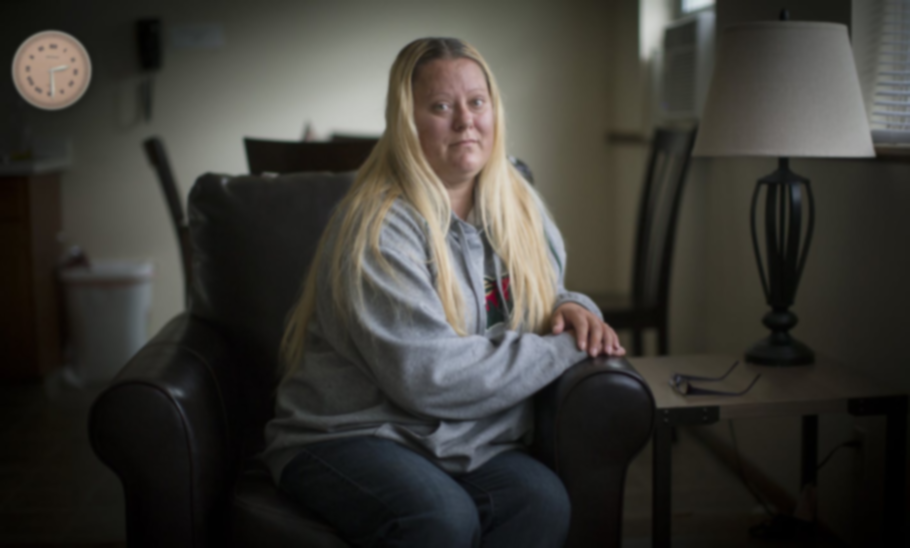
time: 2:29
